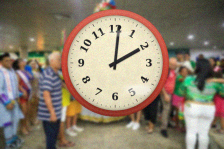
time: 2:01
